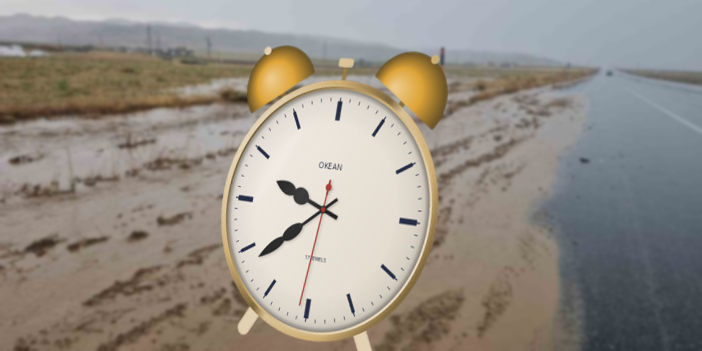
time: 9:38:31
